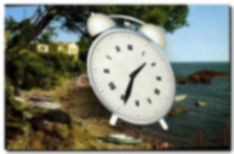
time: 1:34
